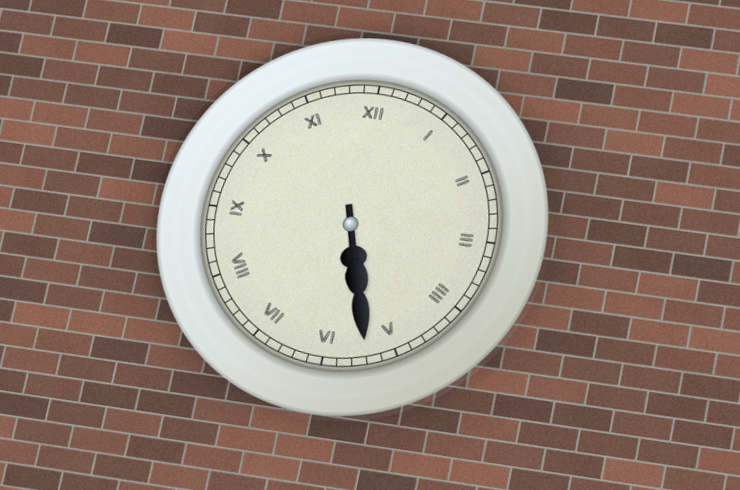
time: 5:27
